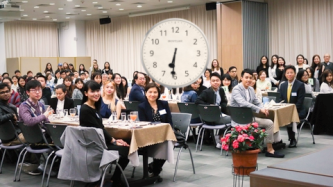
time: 6:31
